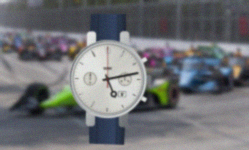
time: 5:13
